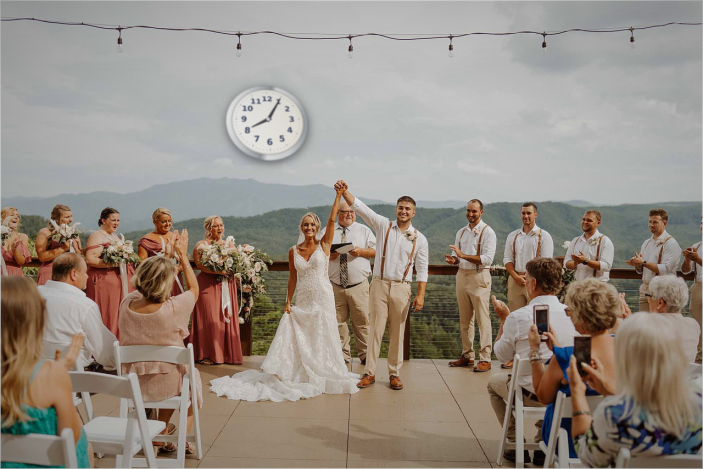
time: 8:05
